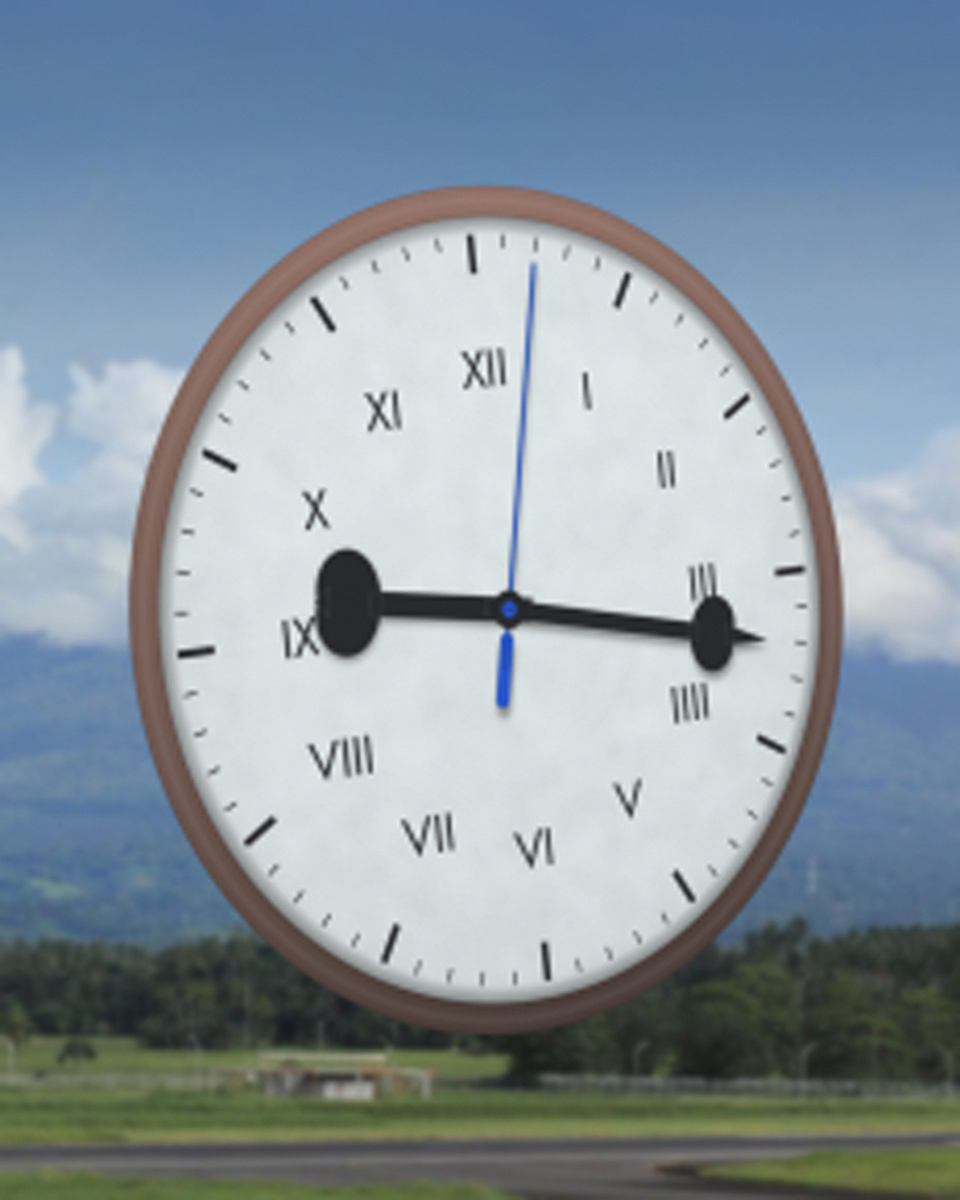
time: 9:17:02
